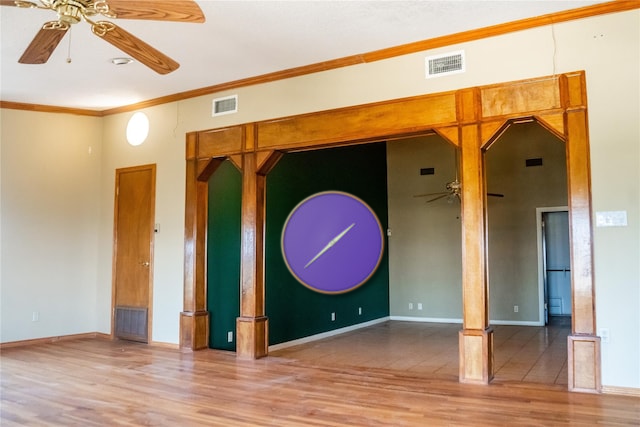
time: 1:38
